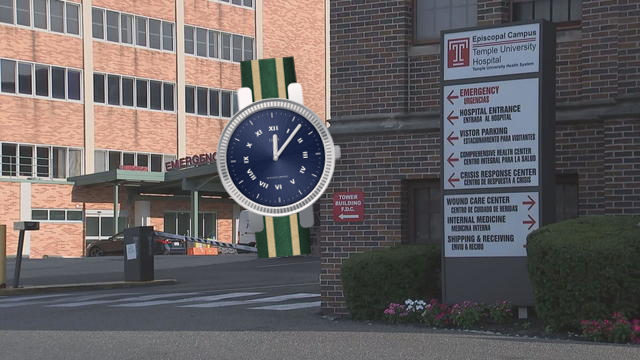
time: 12:07
